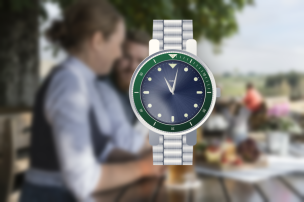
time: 11:02
